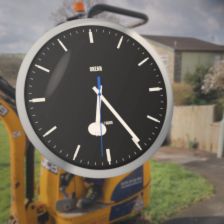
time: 6:24:31
